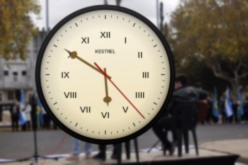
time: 5:50:23
